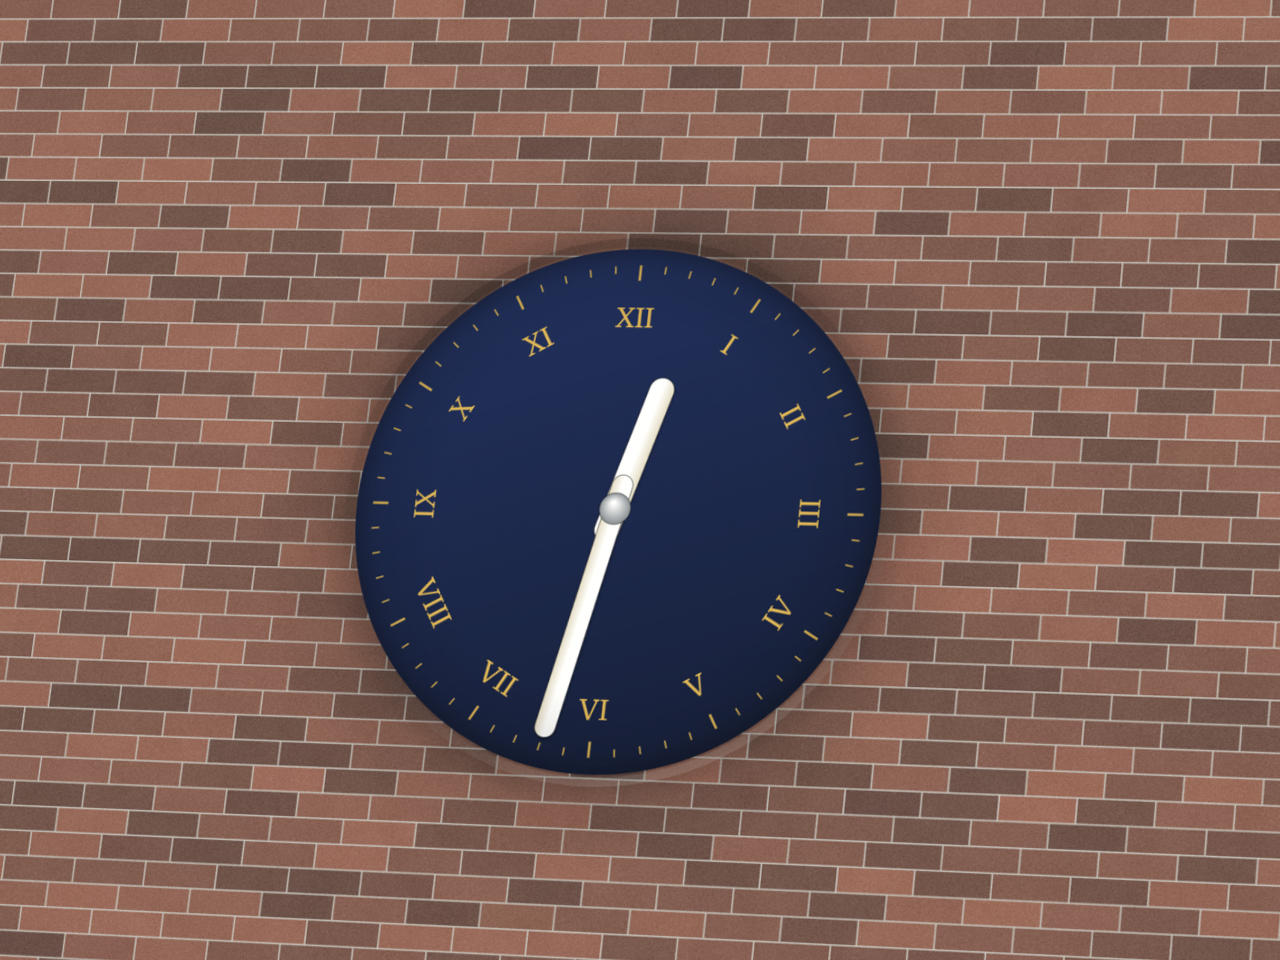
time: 12:32
